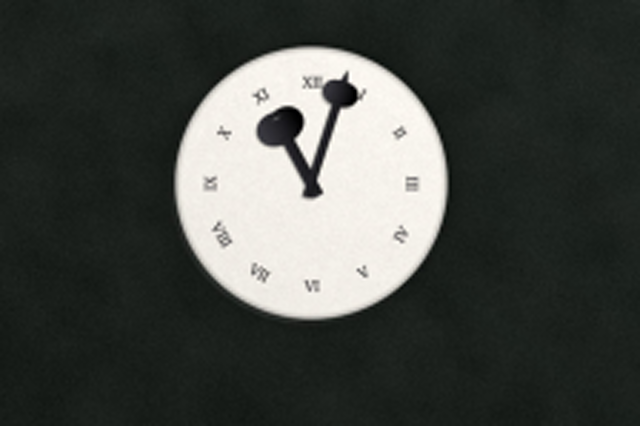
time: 11:03
